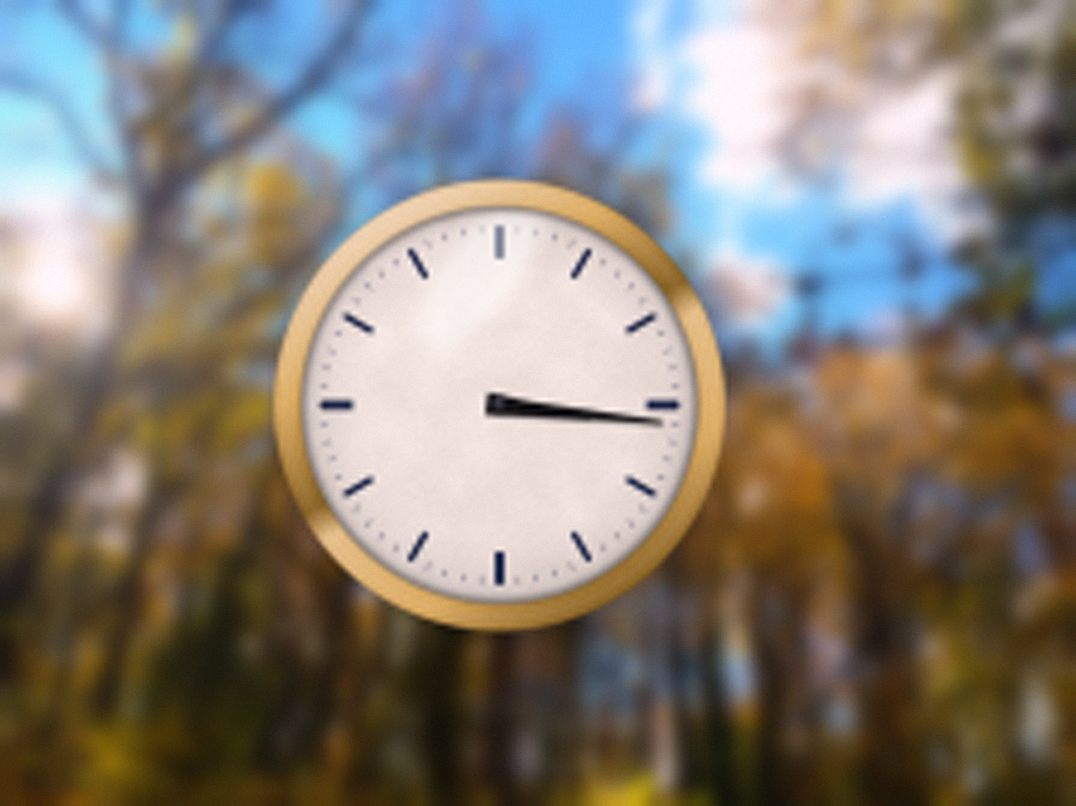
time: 3:16
